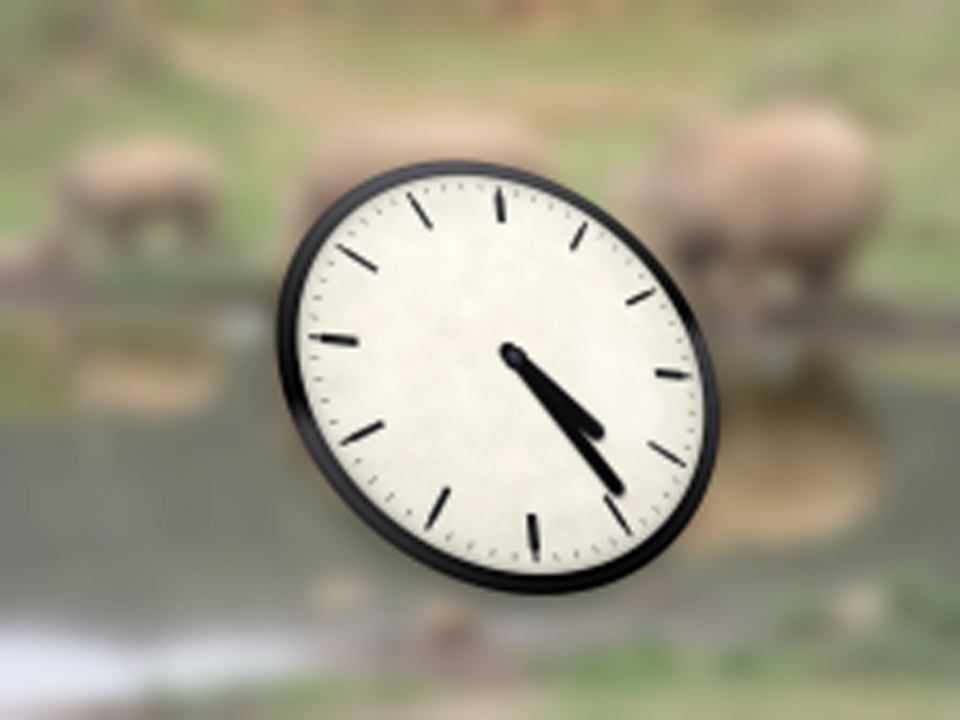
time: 4:24
